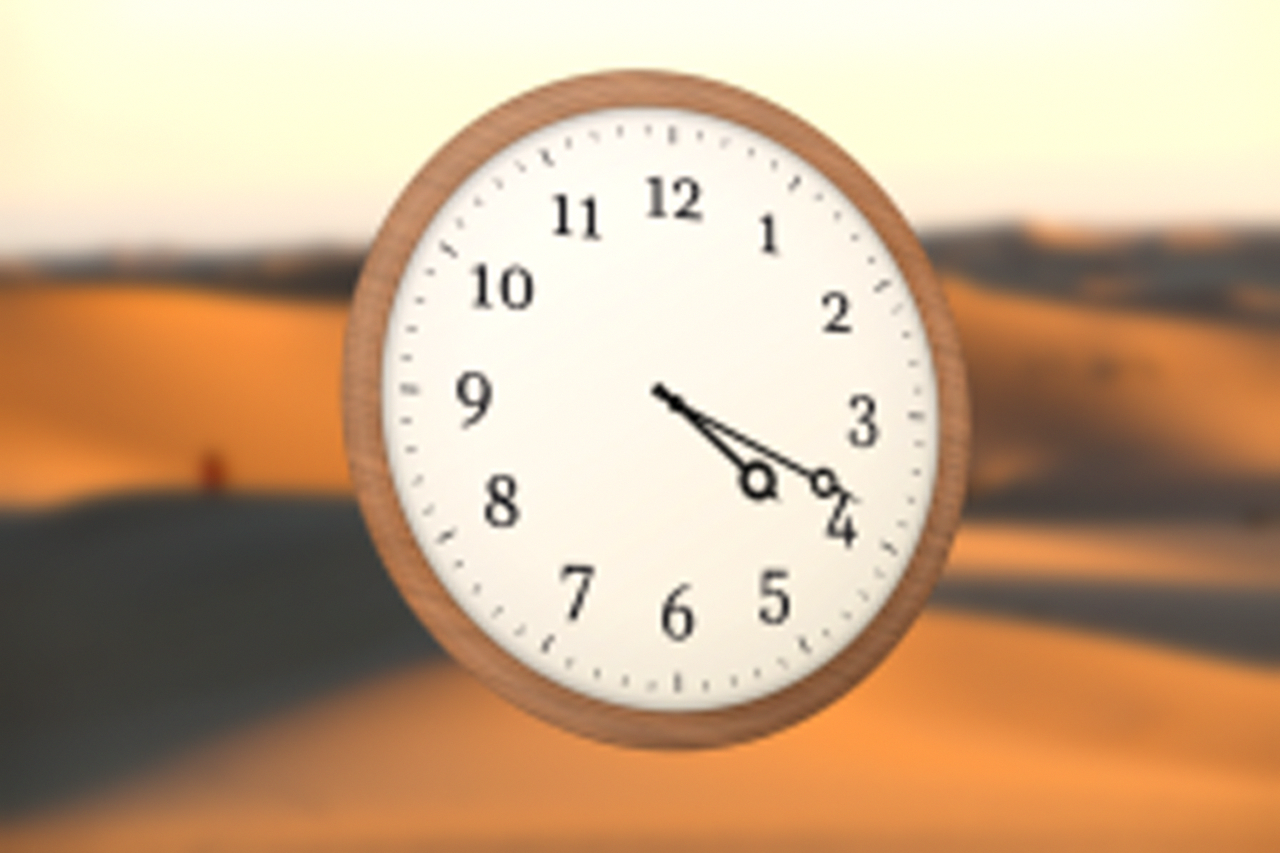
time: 4:19
